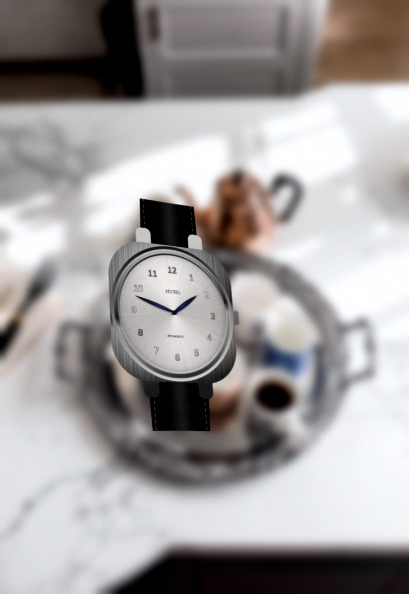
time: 1:48
